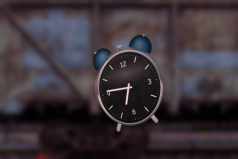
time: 6:46
